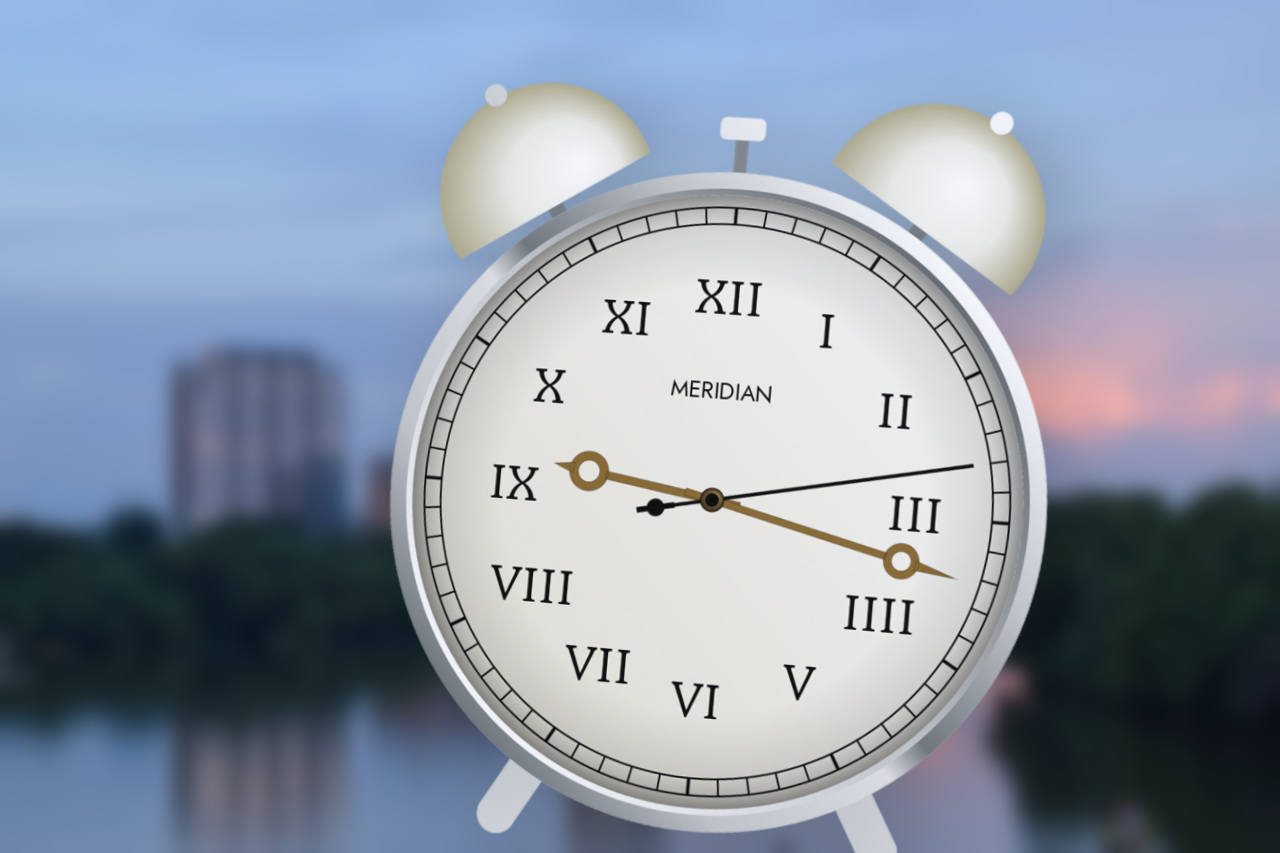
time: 9:17:13
